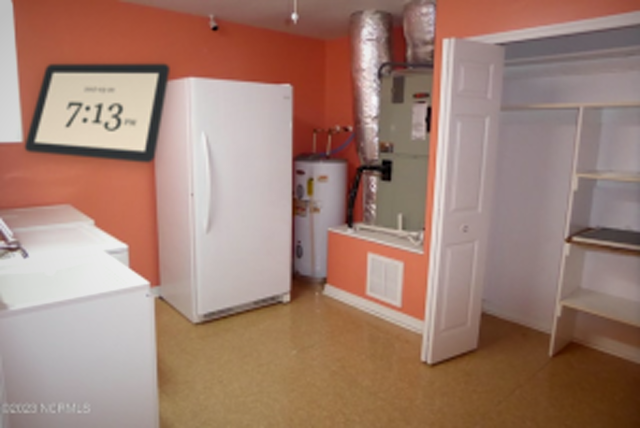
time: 7:13
